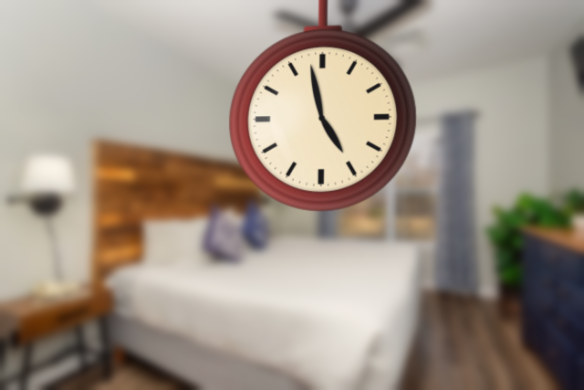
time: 4:58
